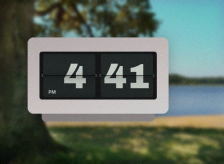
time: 4:41
